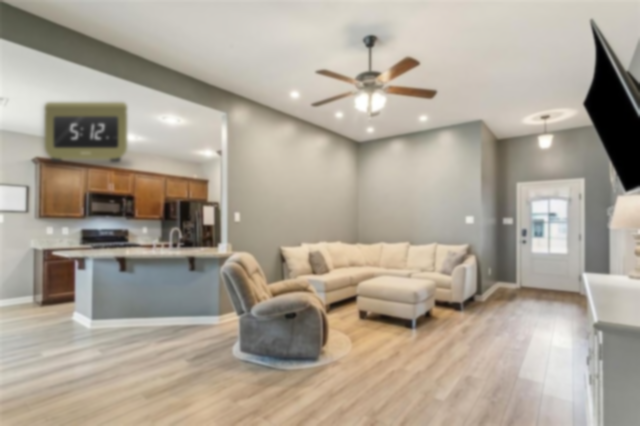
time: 5:12
